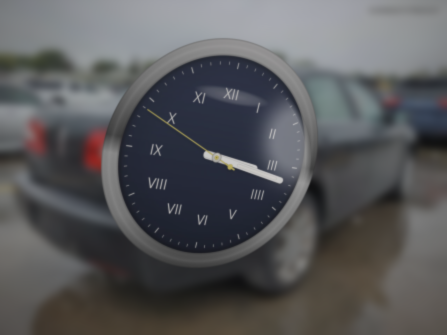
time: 3:16:49
